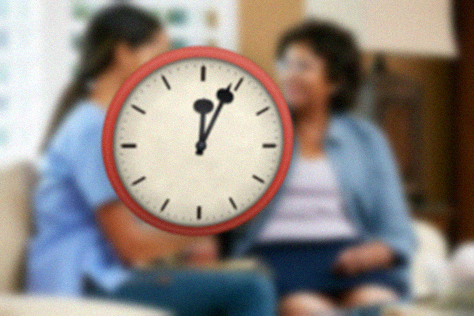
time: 12:04
